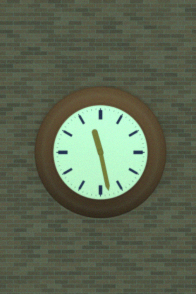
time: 11:28
